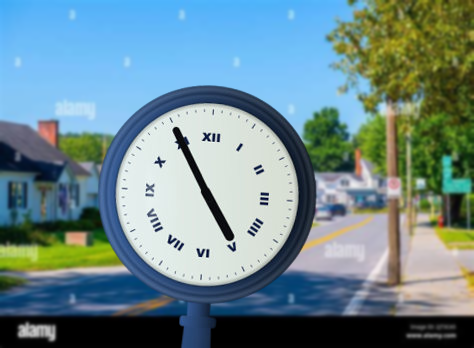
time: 4:55
